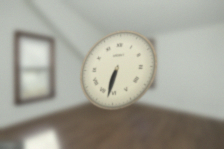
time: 6:32
